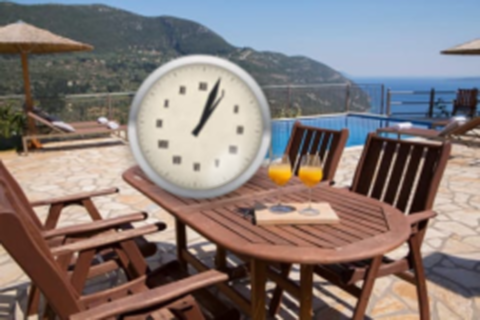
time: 1:03
